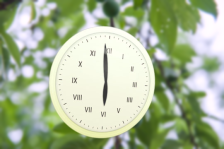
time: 5:59
